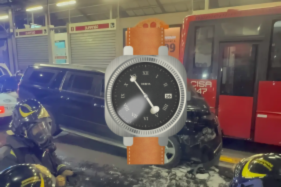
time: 4:54
